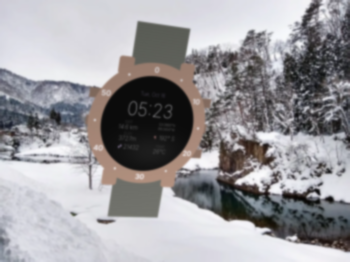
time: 5:23
